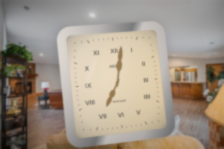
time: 7:02
